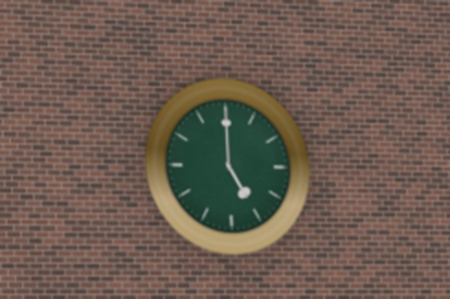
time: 5:00
